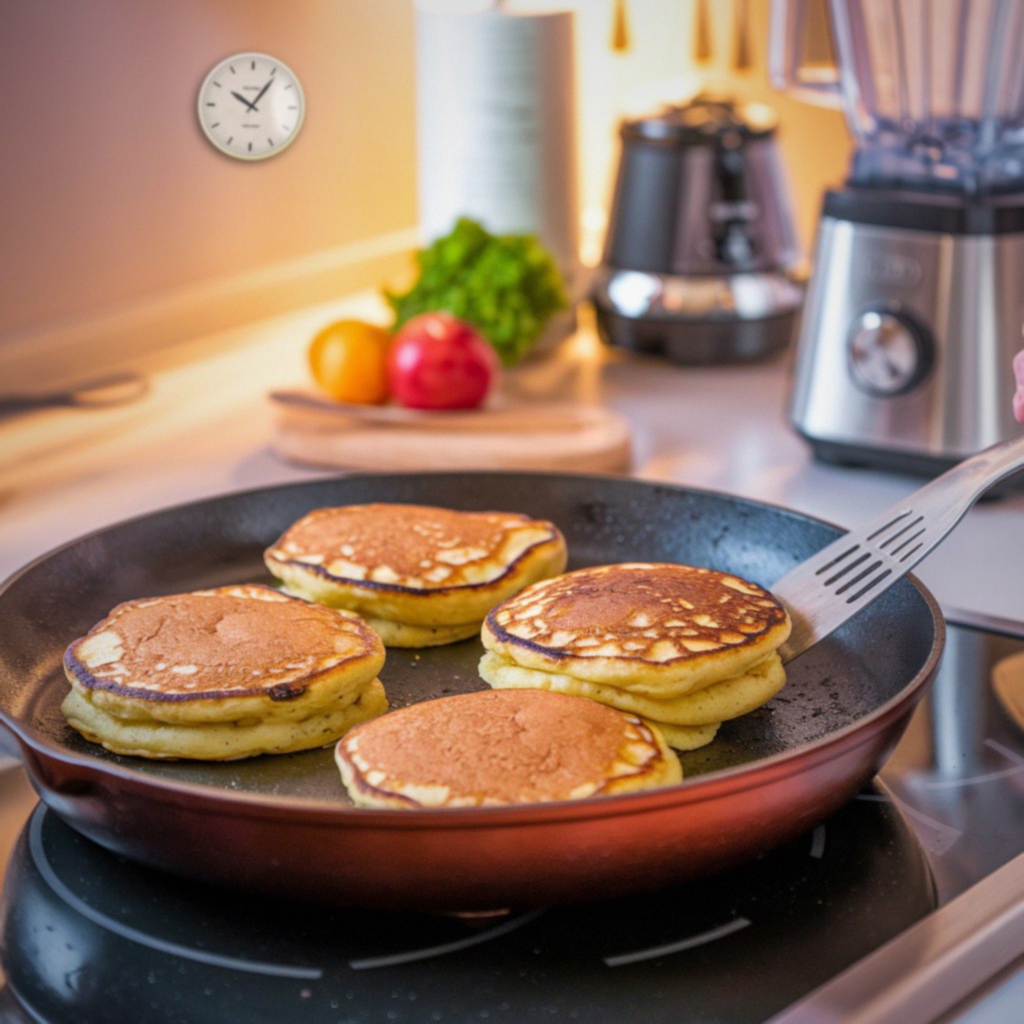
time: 10:06
